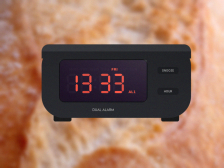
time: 13:33
